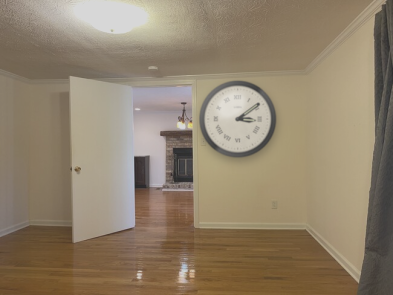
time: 3:09
